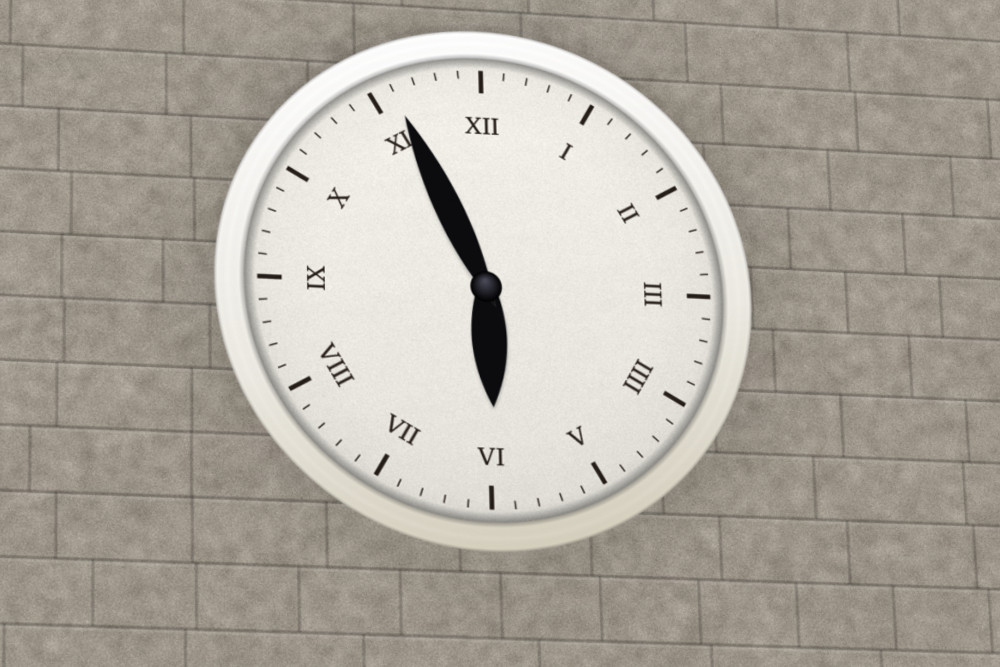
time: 5:56
